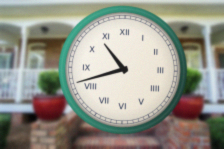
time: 10:42
